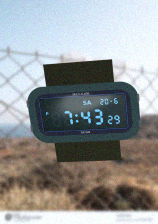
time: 7:43:29
